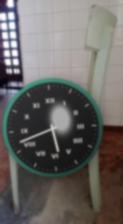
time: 5:42
